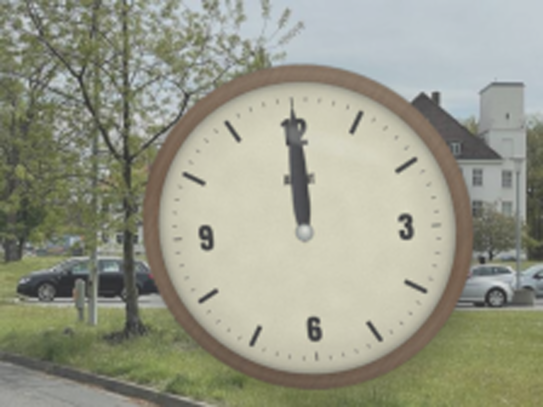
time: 12:00
